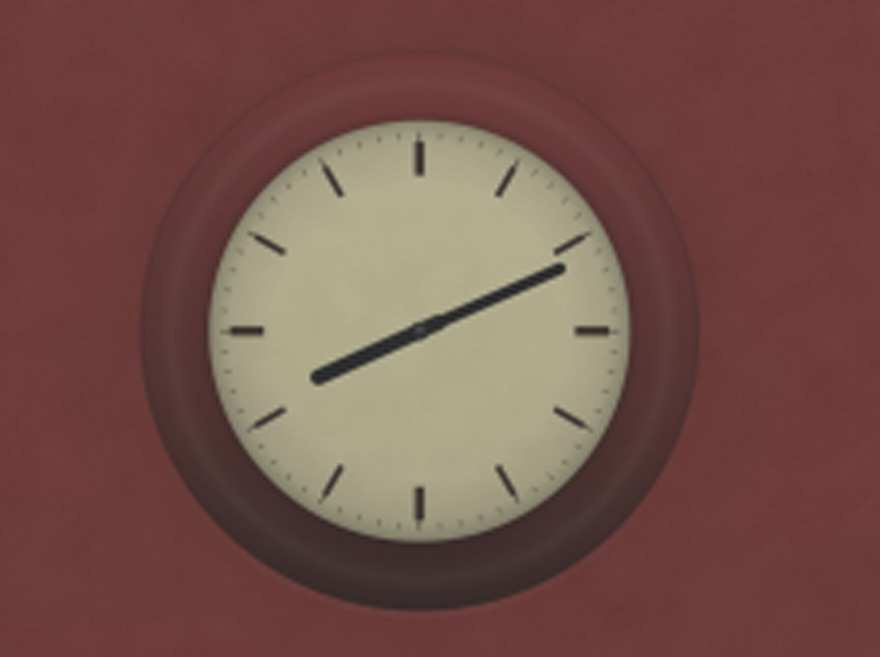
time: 8:11
